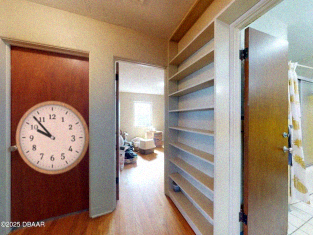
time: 9:53
